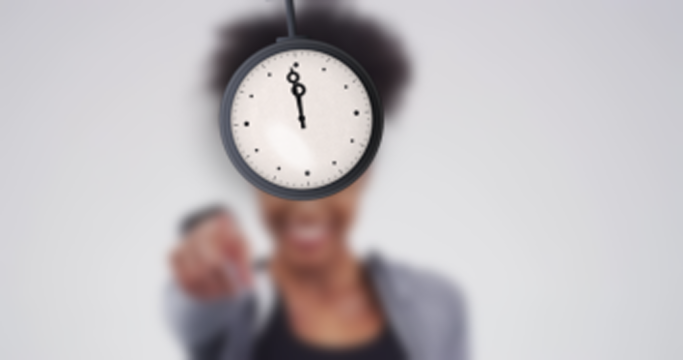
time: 11:59
